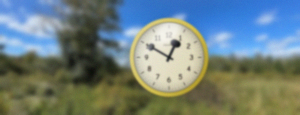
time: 12:50
